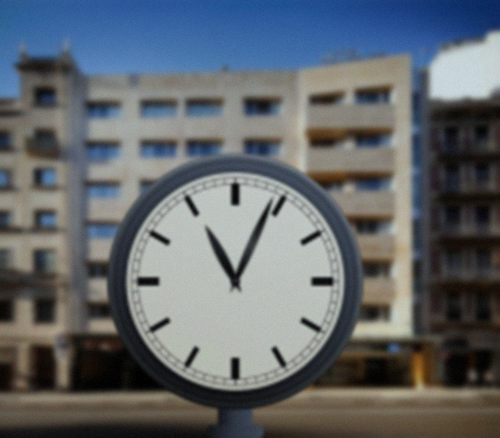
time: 11:04
